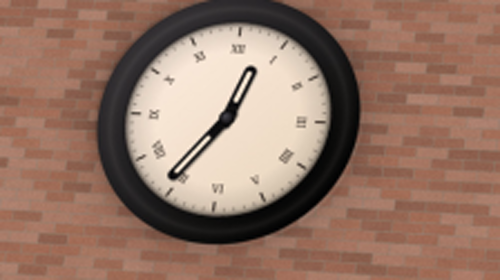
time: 12:36
